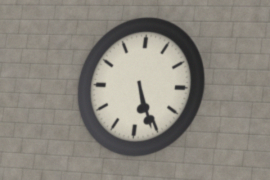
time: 5:26
